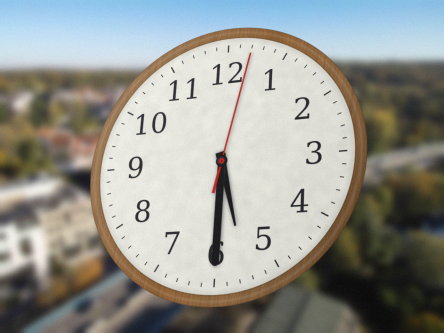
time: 5:30:02
